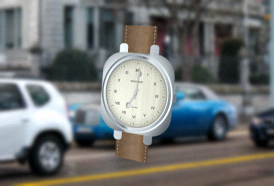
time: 7:01
